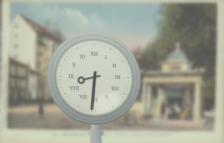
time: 8:31
